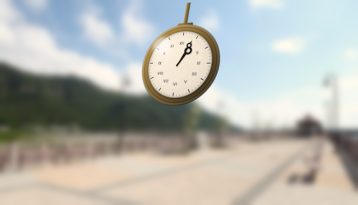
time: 1:04
